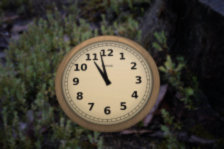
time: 10:58
